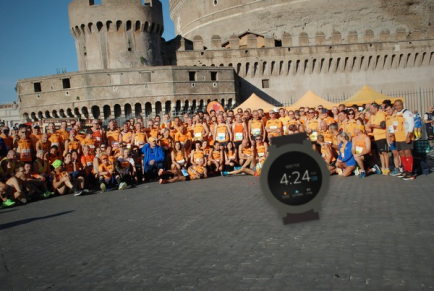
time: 4:24
